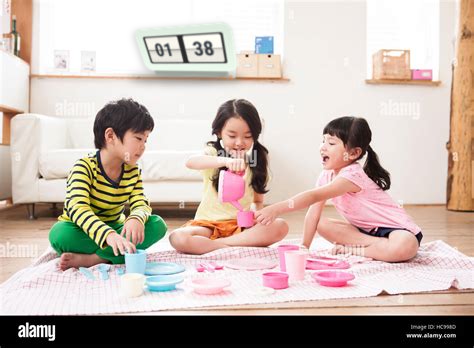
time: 1:38
